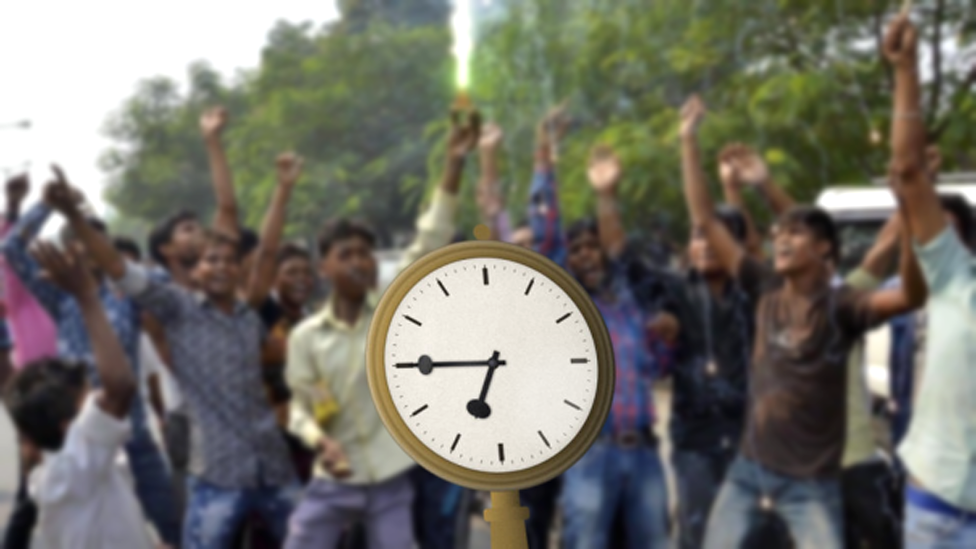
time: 6:45
